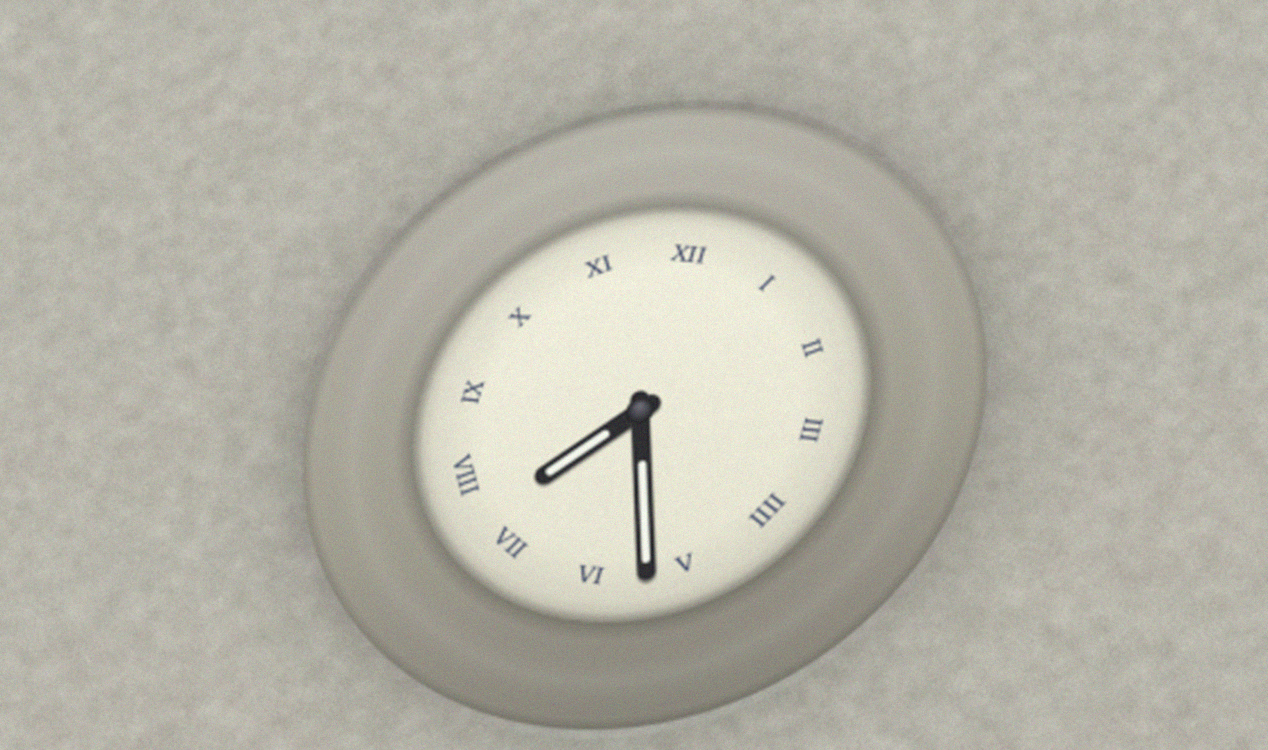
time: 7:27
